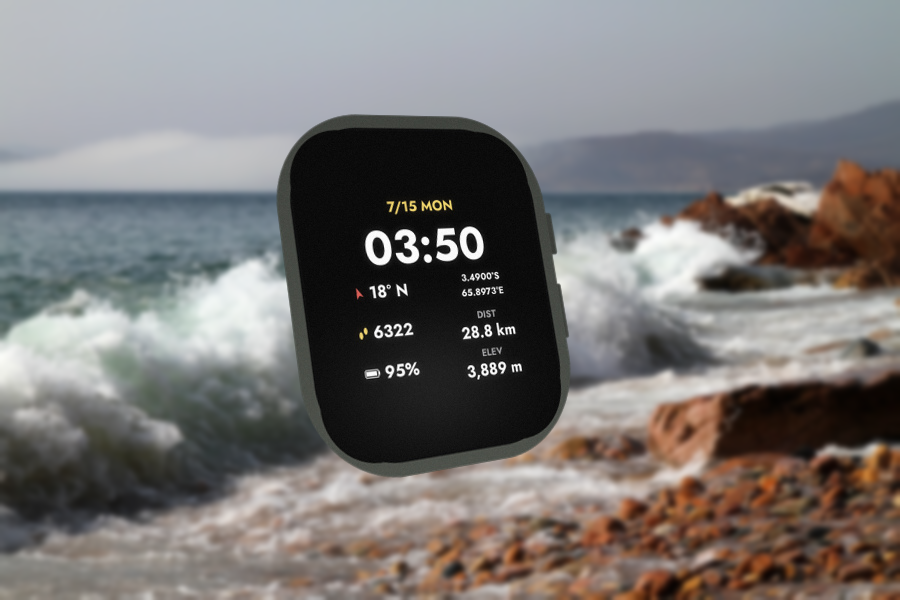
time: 3:50
